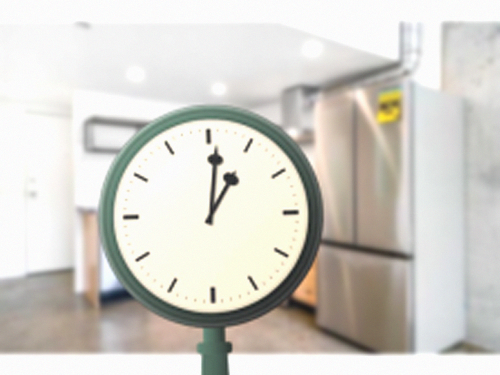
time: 1:01
